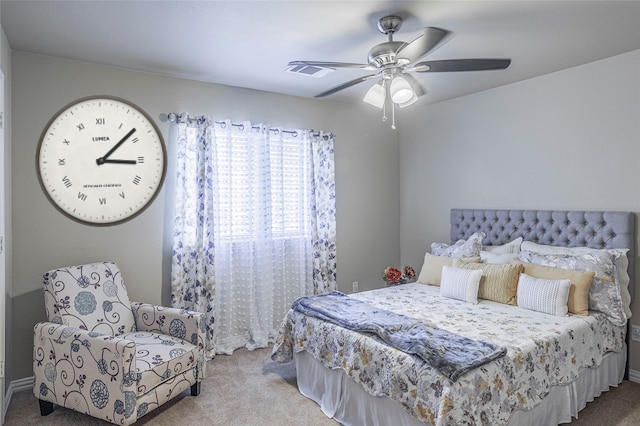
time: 3:08
